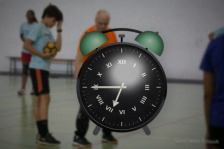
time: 6:45
